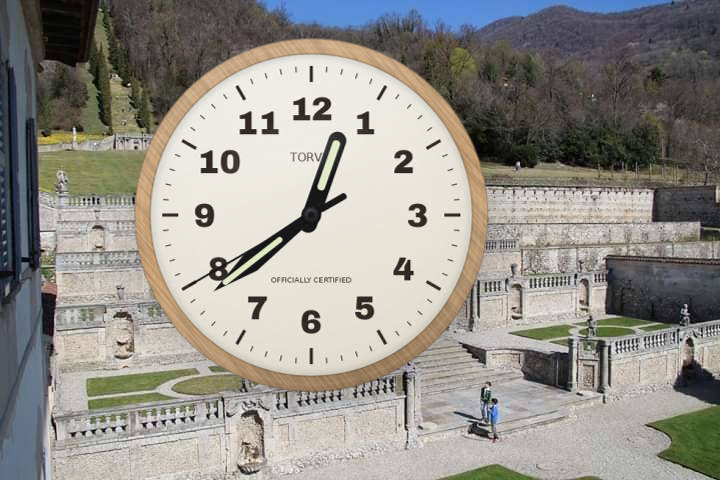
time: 12:38:40
